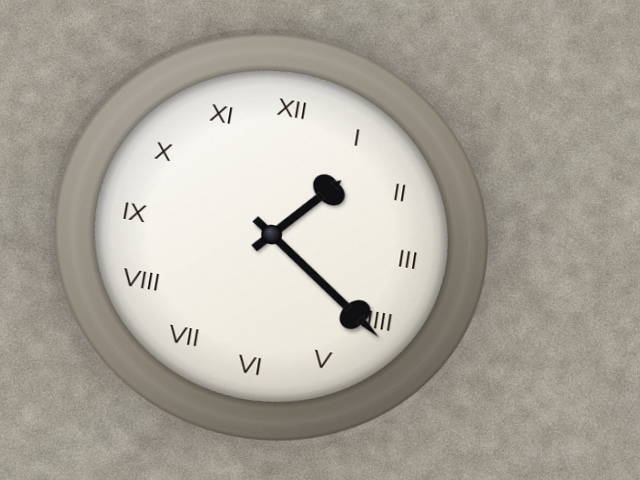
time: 1:21
